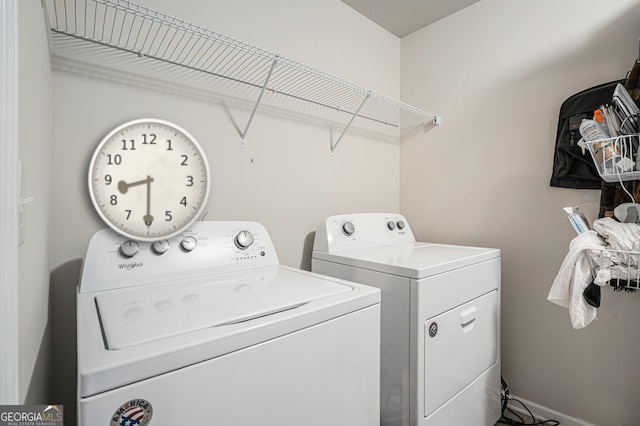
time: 8:30
